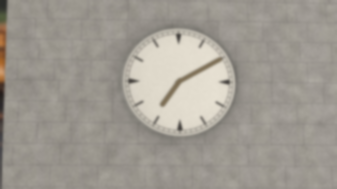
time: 7:10
